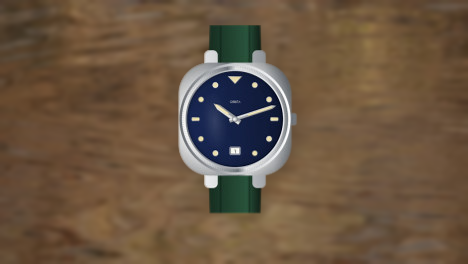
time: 10:12
